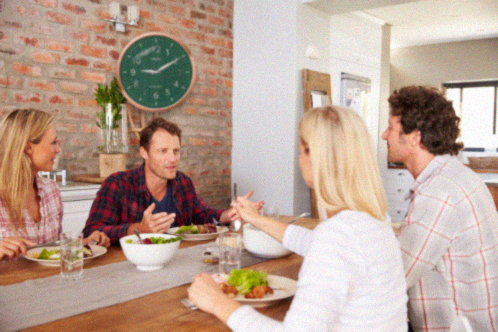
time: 9:10
